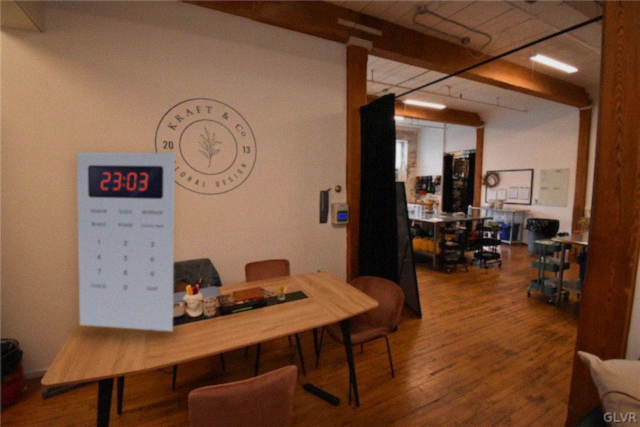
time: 23:03
